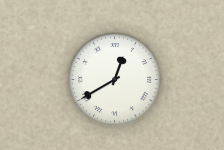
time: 12:40
